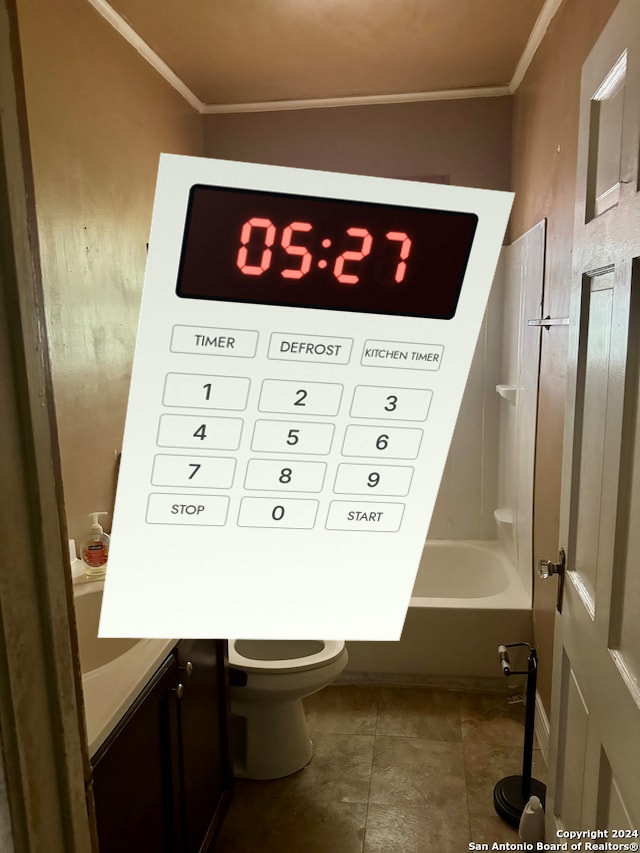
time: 5:27
